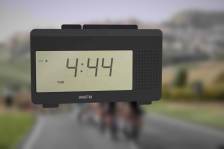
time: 4:44
